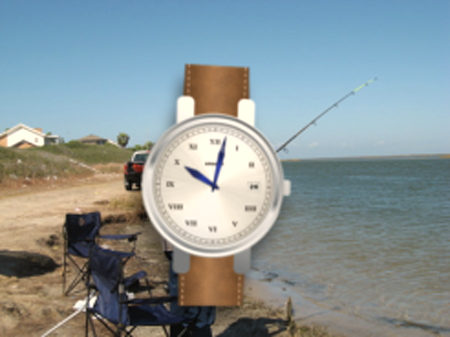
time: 10:02
